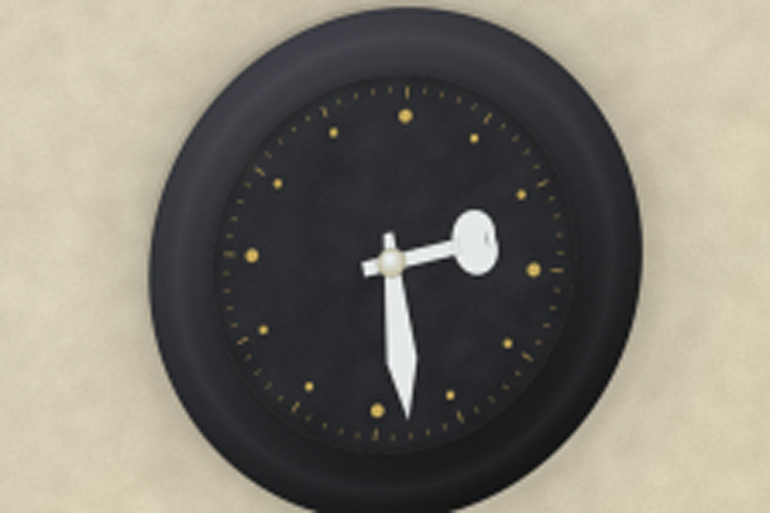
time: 2:28
